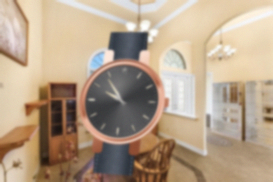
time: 9:54
